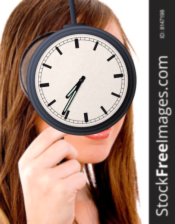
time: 7:36
